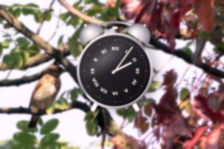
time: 2:06
